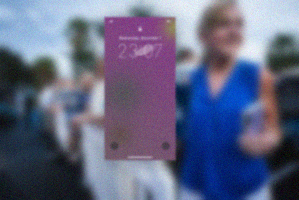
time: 23:07
